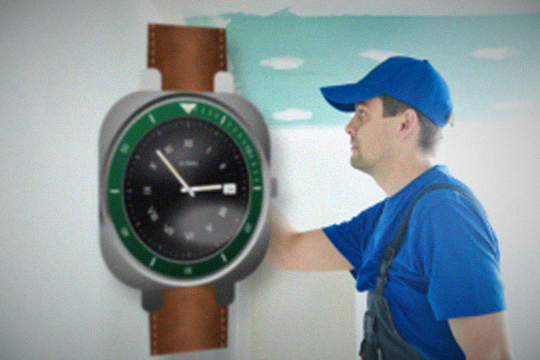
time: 2:53
